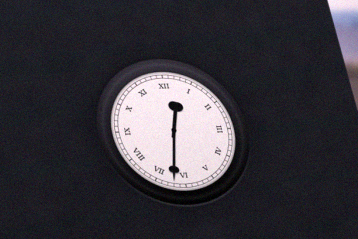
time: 12:32
